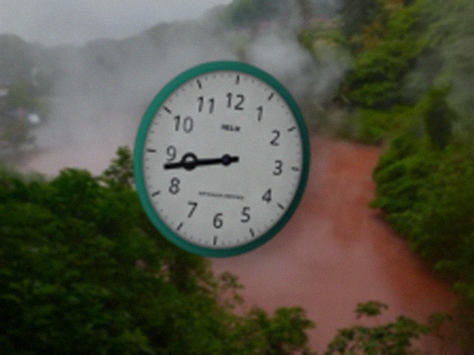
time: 8:43
